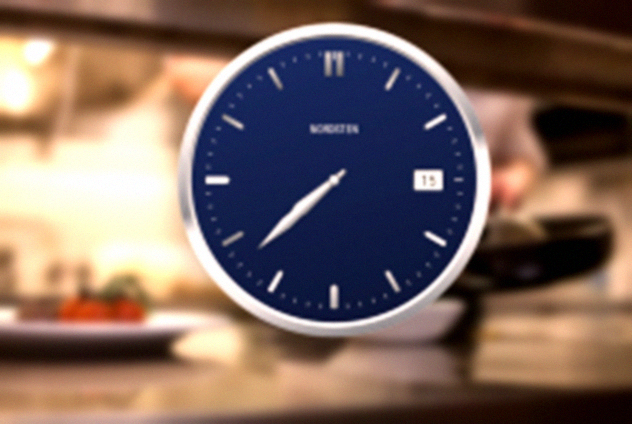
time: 7:38
